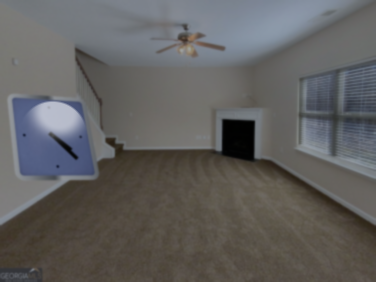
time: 4:23
